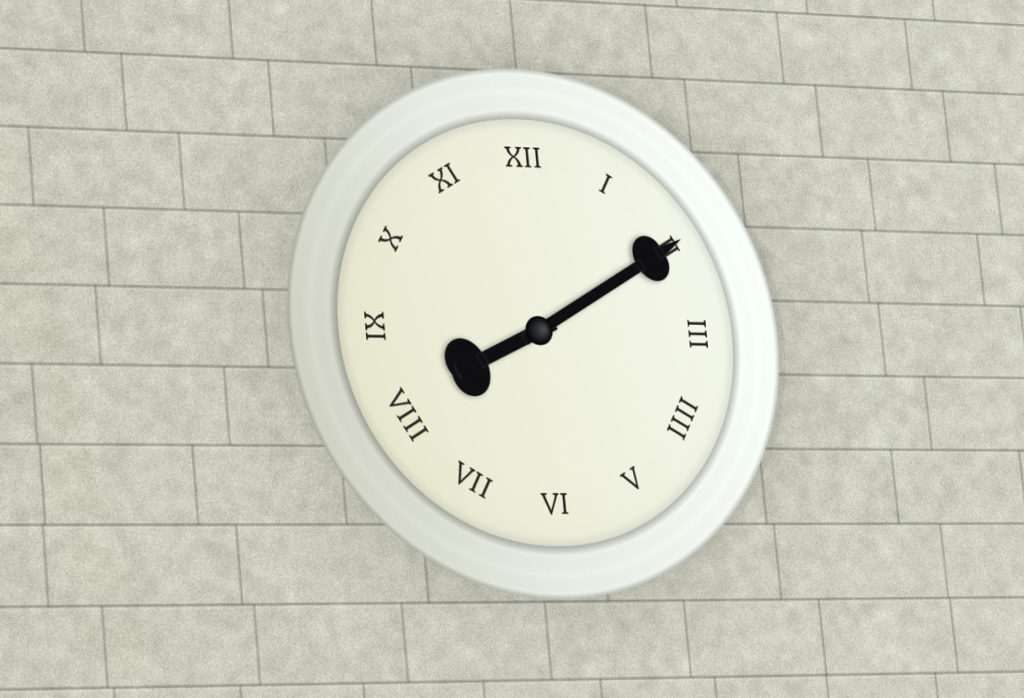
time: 8:10
